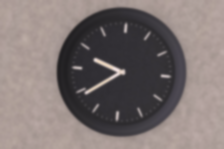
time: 9:39
